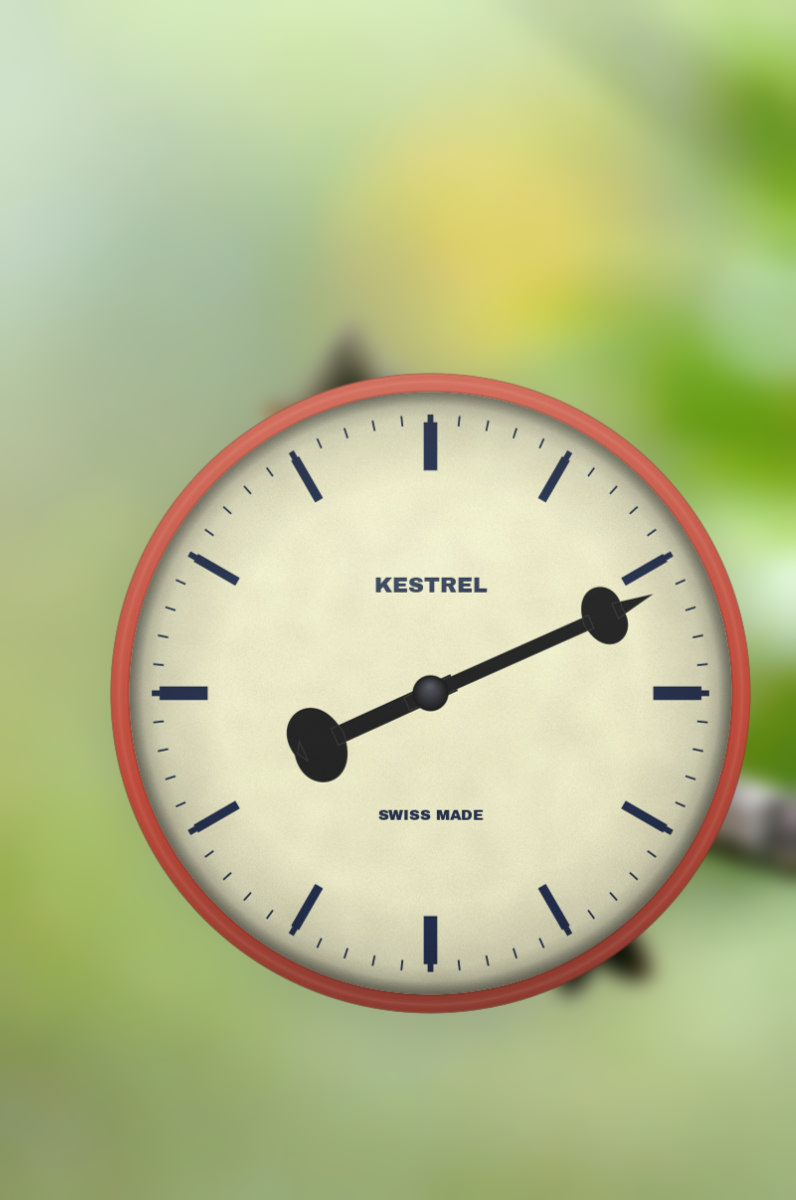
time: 8:11
